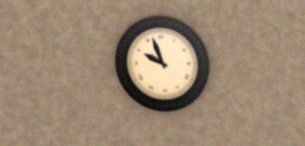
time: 9:57
